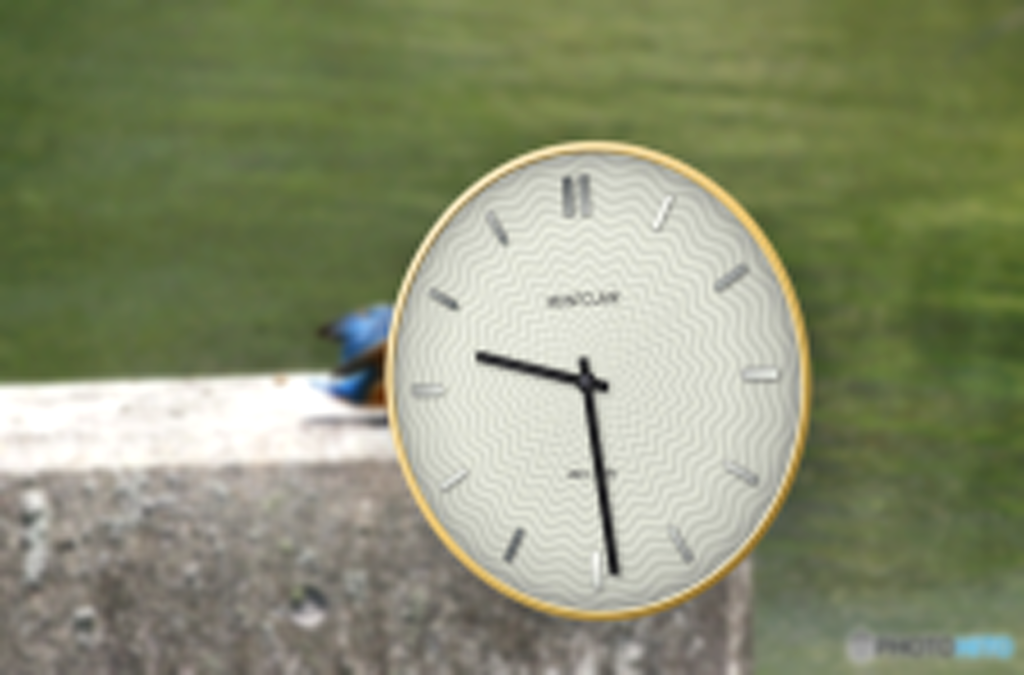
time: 9:29
